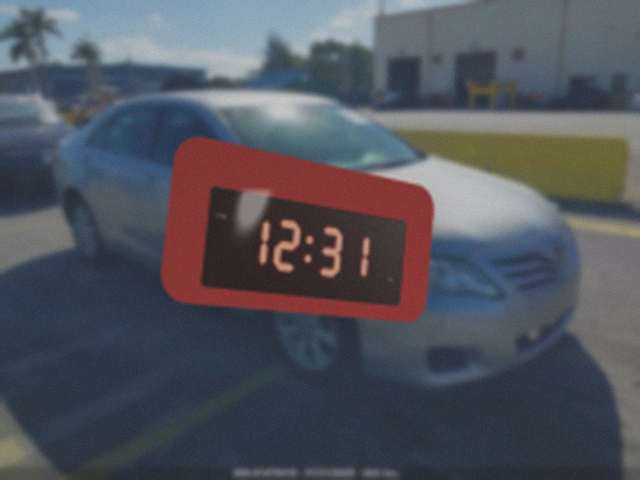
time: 12:31
